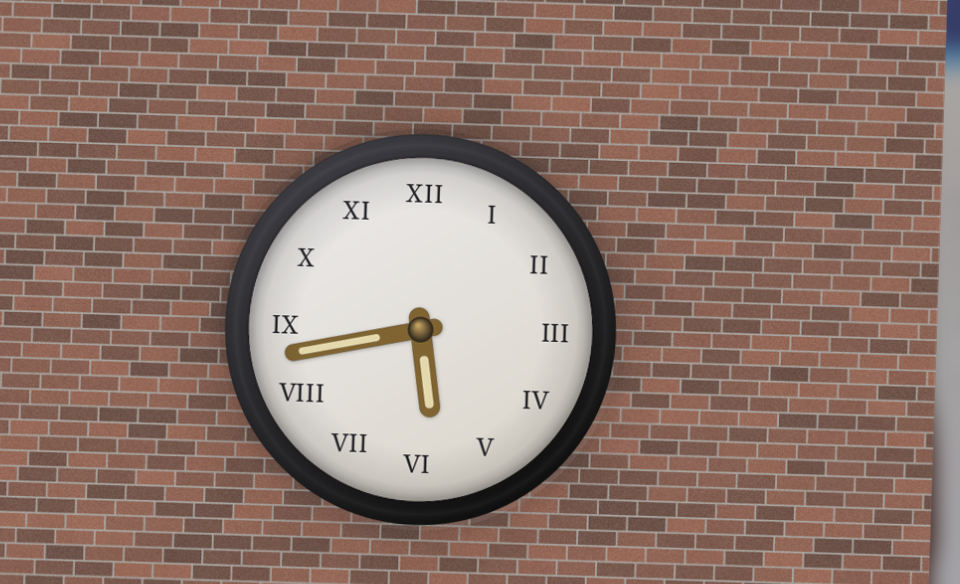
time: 5:43
